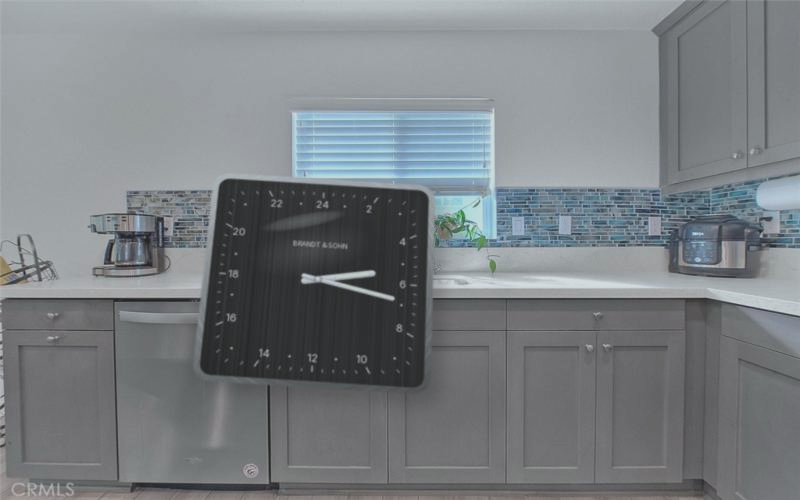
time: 5:17
